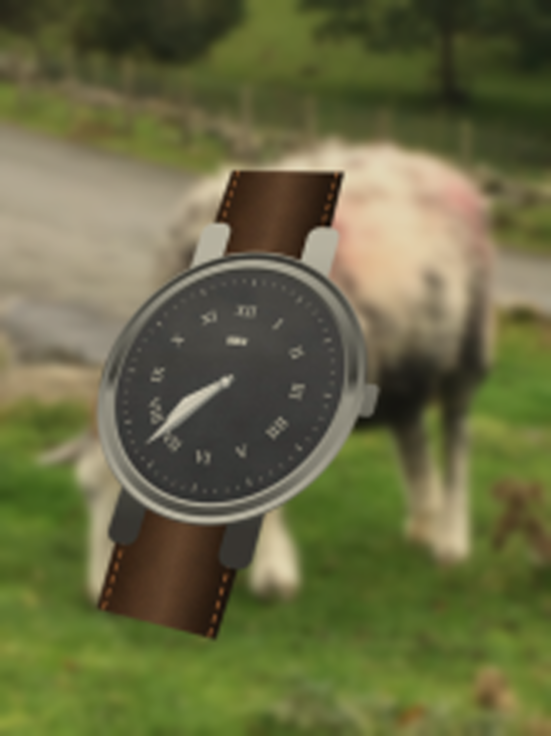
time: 7:37
